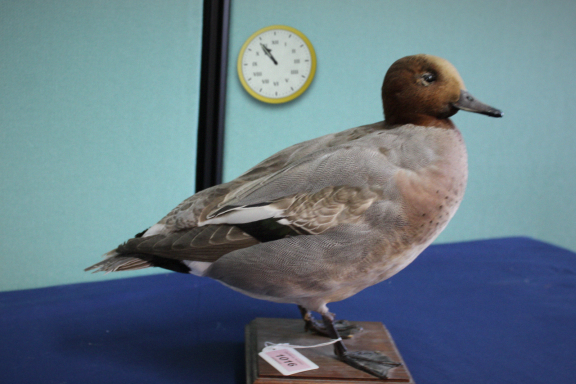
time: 10:54
